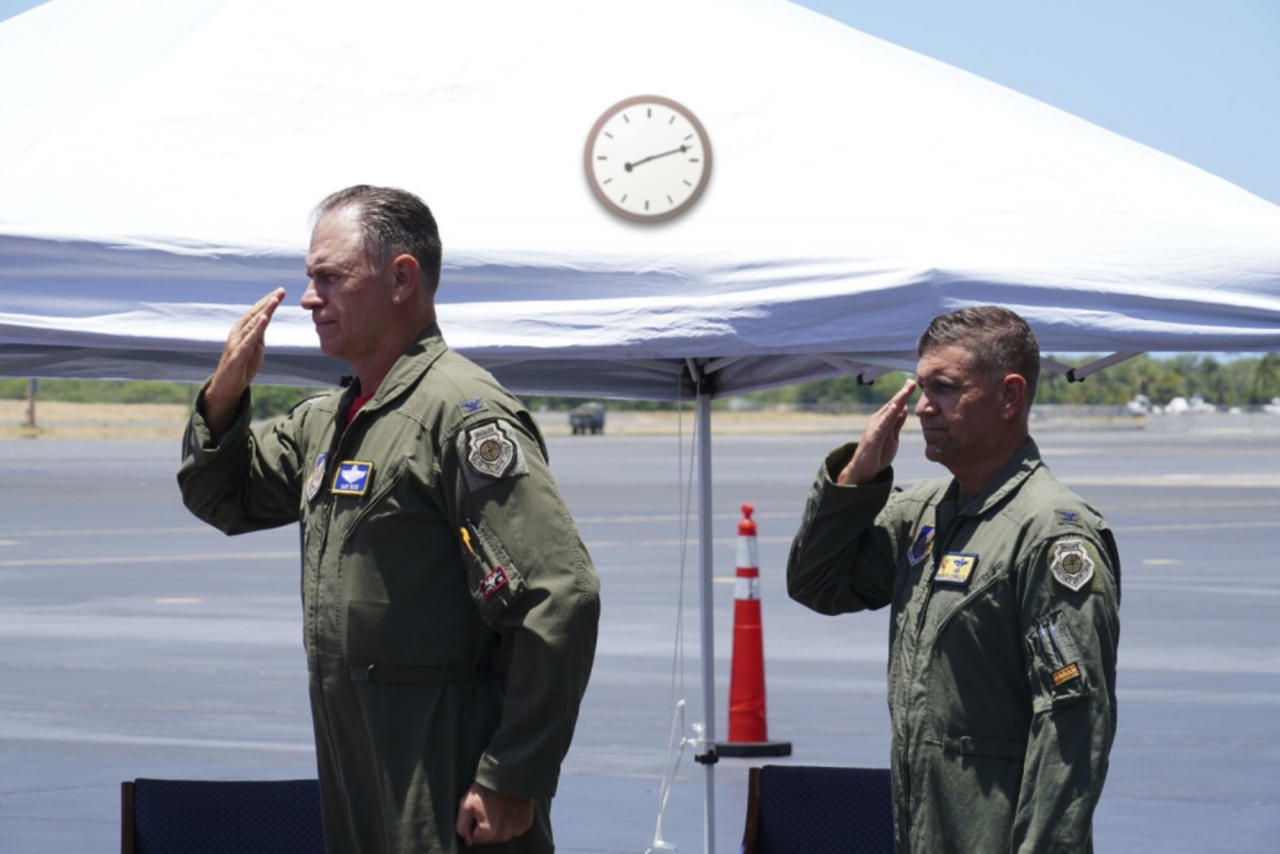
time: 8:12
